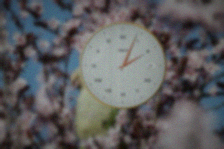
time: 2:04
